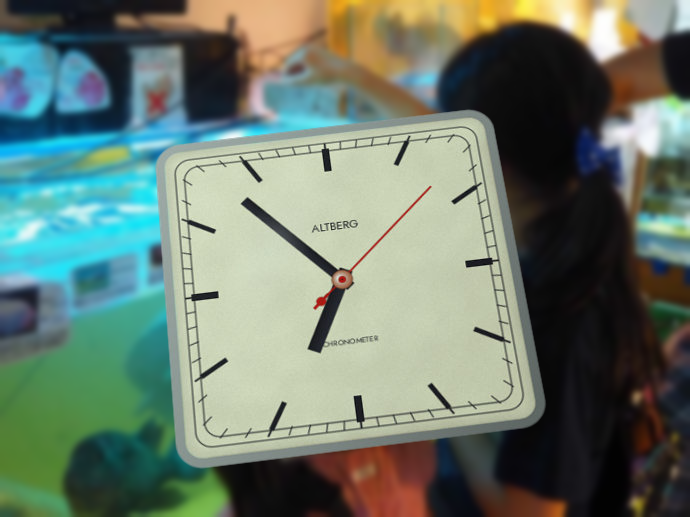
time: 6:53:08
